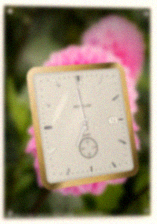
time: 6:59
